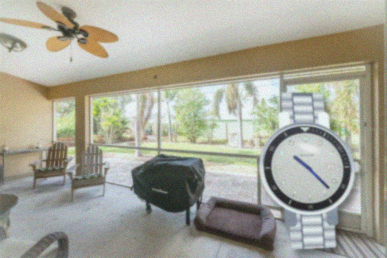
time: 10:23
